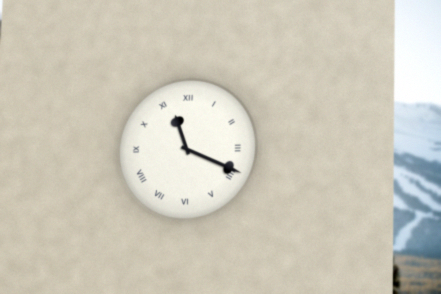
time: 11:19
